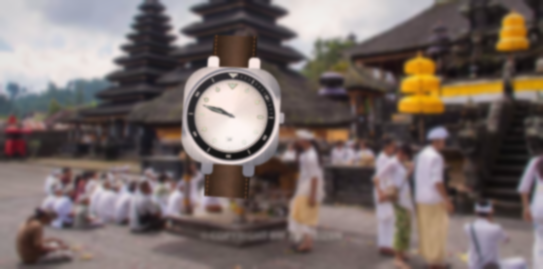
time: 9:48
